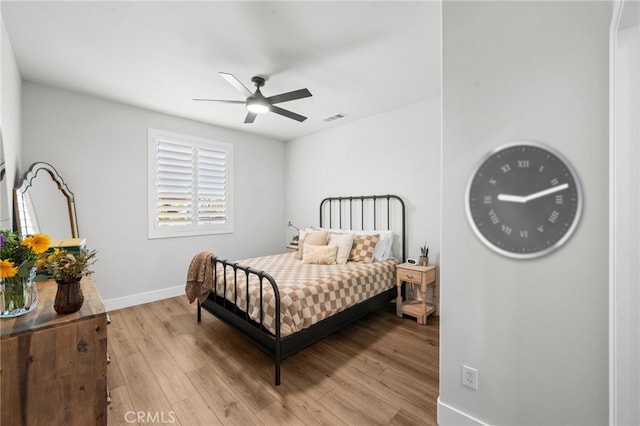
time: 9:12
